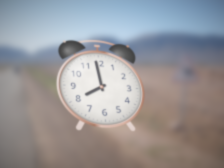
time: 7:59
